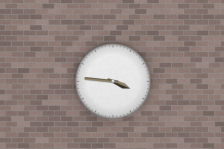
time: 3:46
